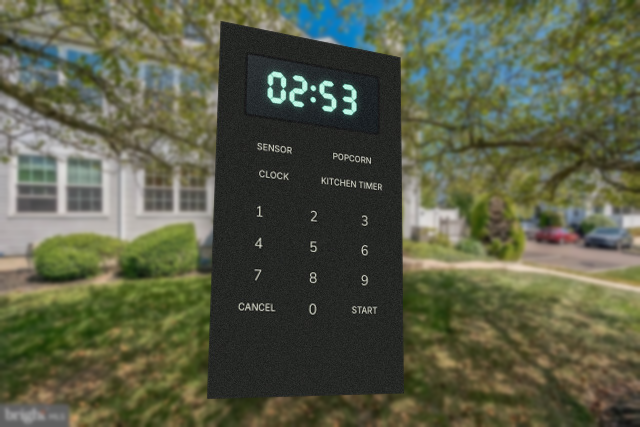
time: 2:53
